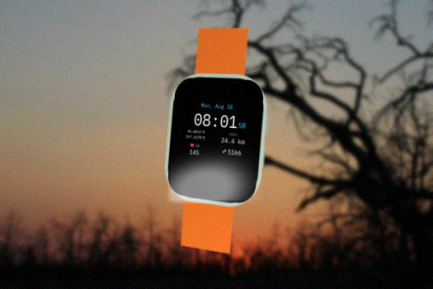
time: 8:01
